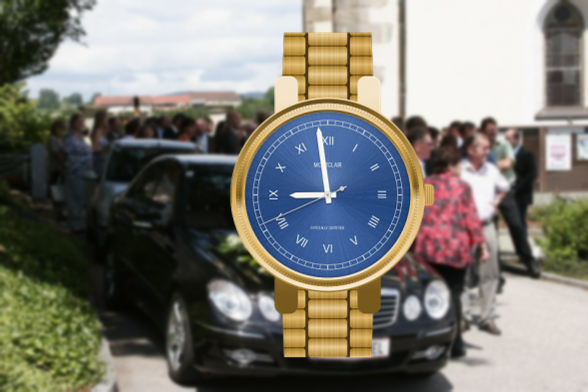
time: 8:58:41
